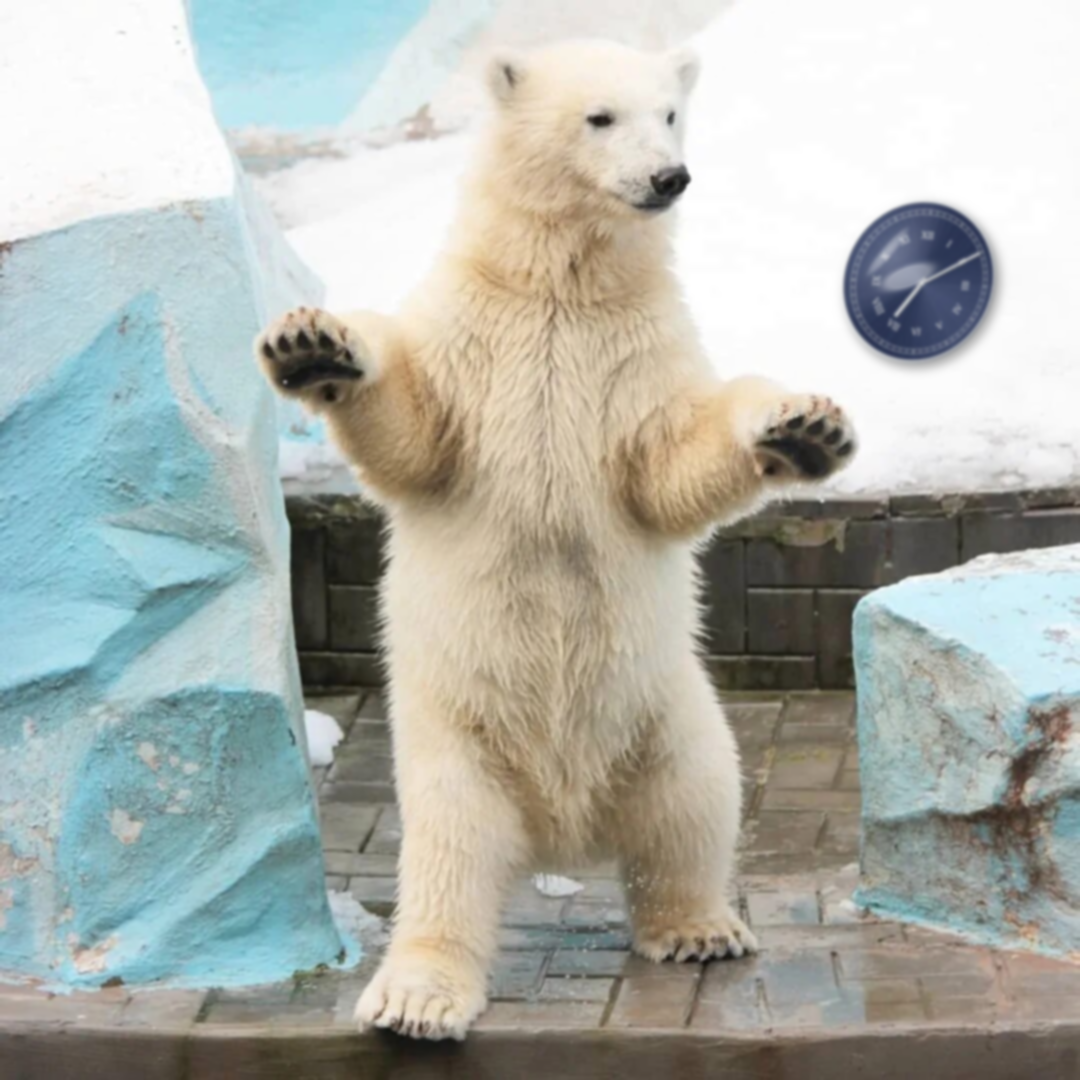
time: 7:10
